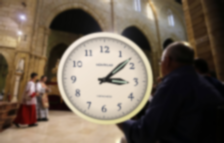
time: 3:08
